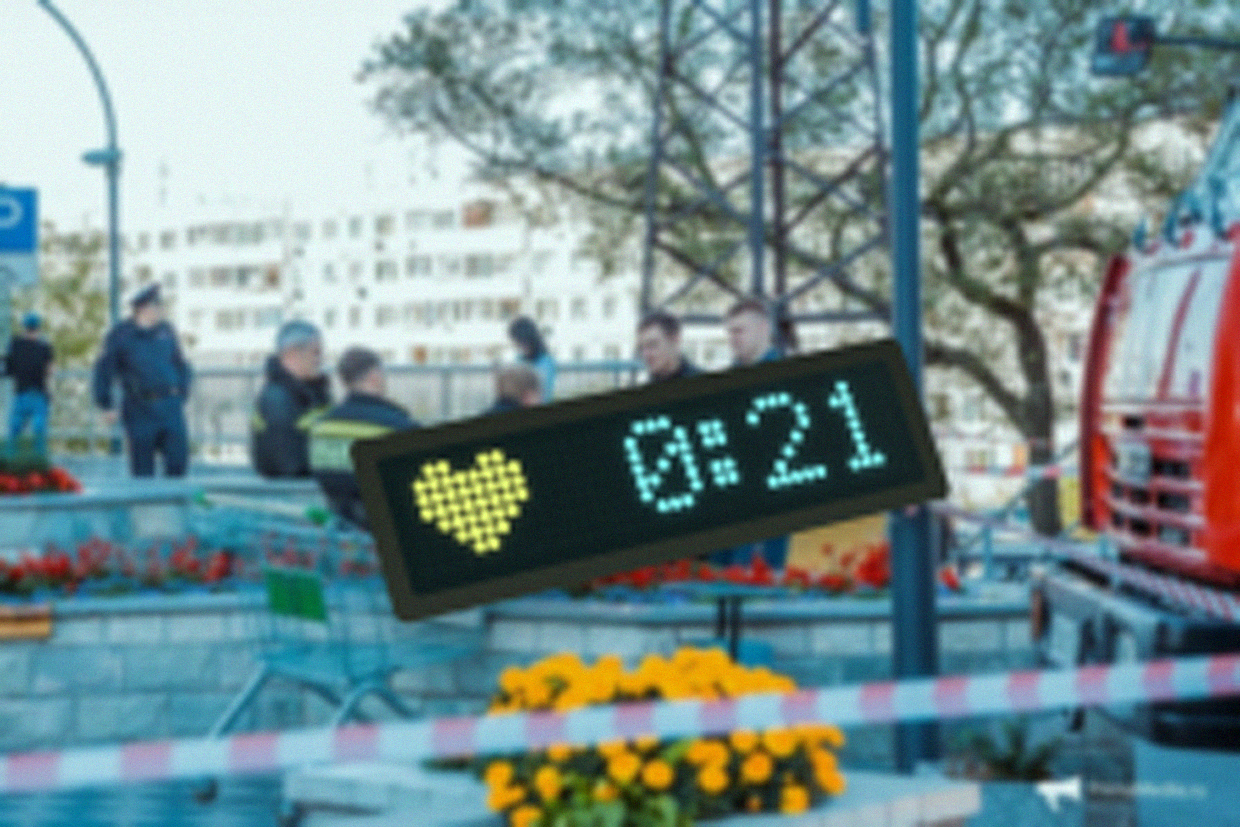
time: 0:21
